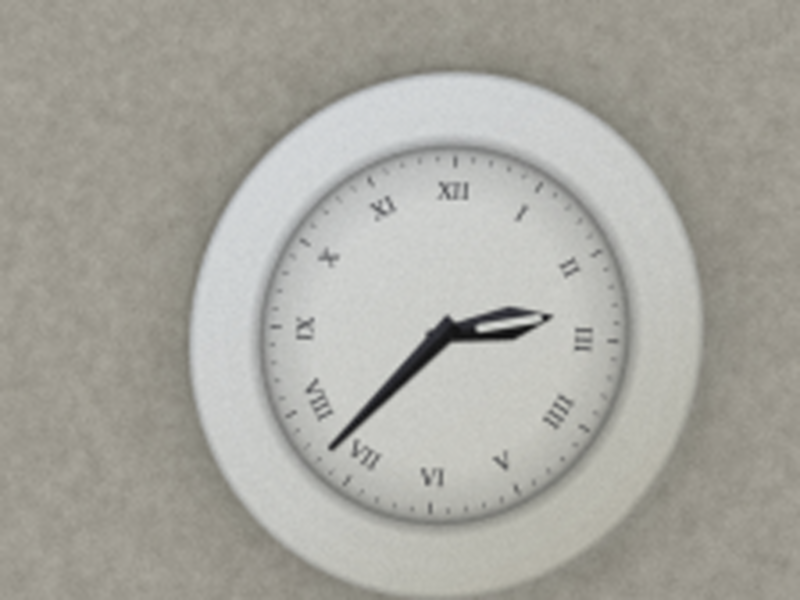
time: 2:37
